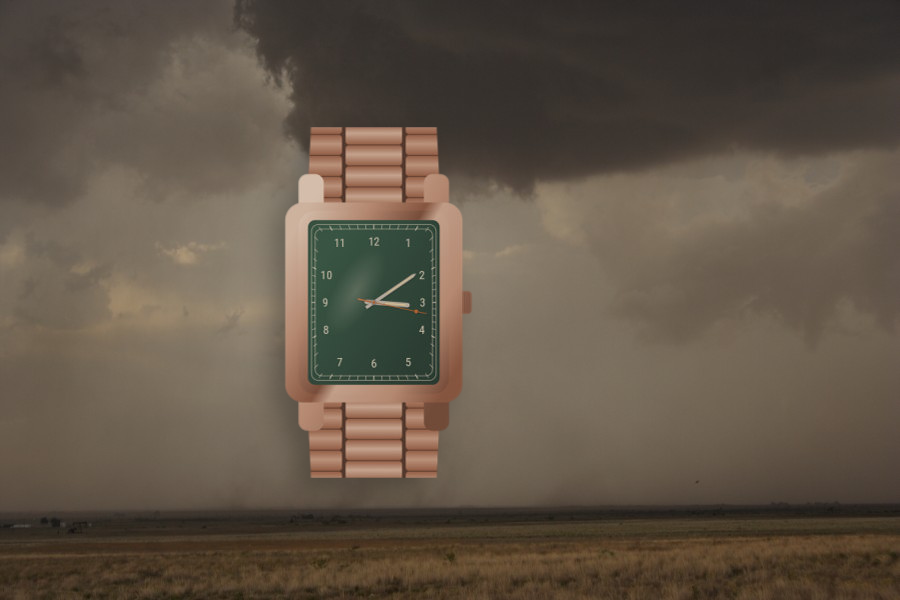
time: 3:09:17
